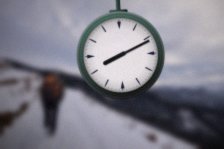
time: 8:11
